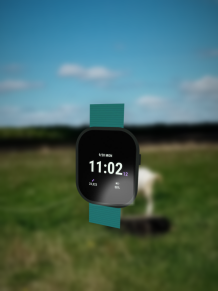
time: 11:02
